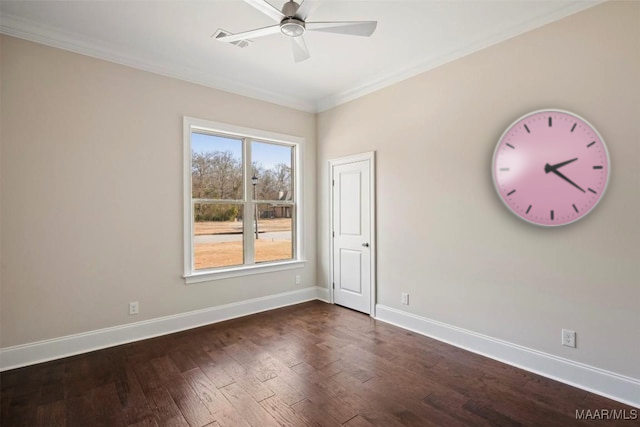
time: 2:21
